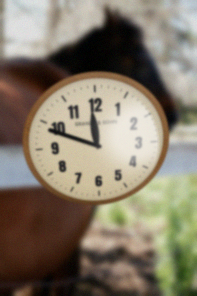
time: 11:49
